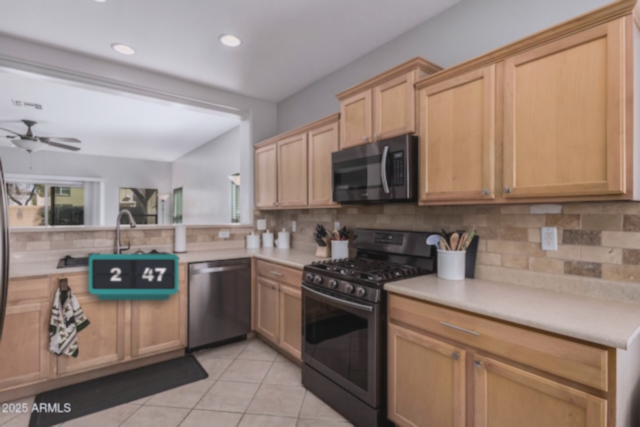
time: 2:47
